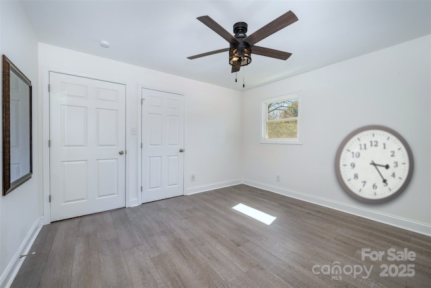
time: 3:25
